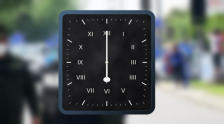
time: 6:00
